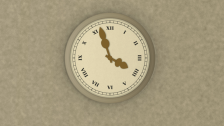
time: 3:57
